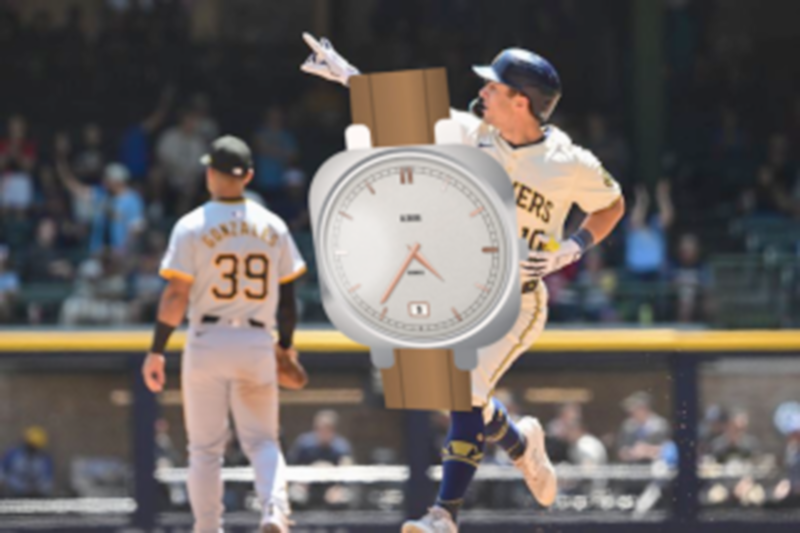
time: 4:36
